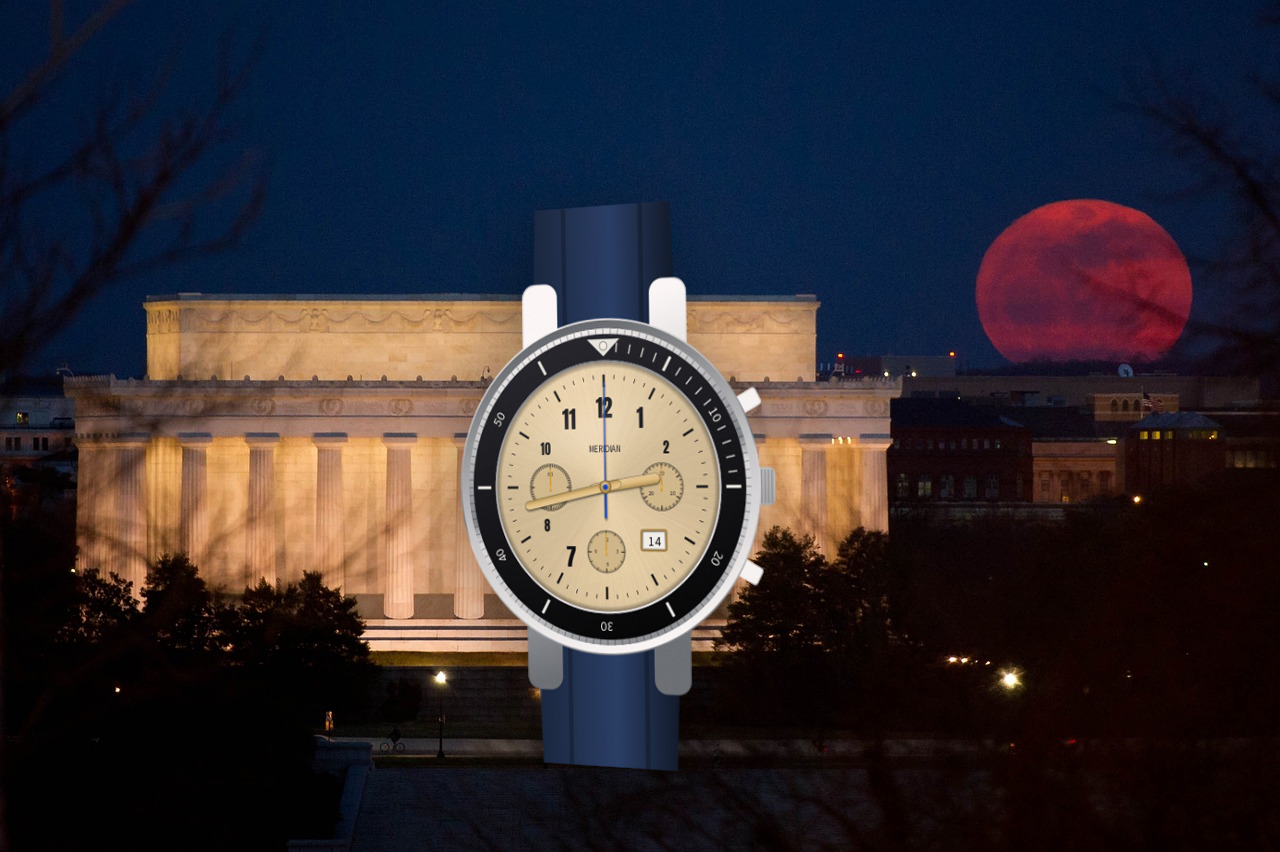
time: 2:43
